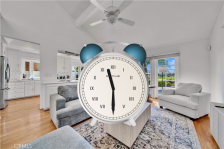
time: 11:30
